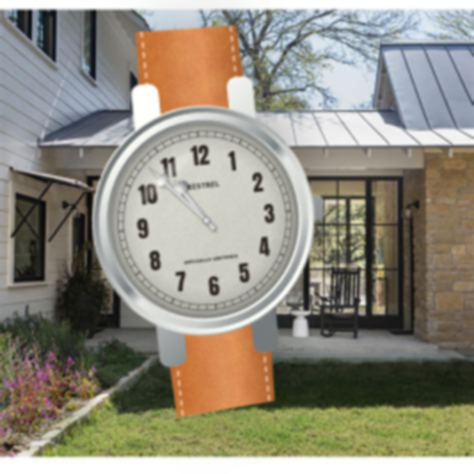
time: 10:53
